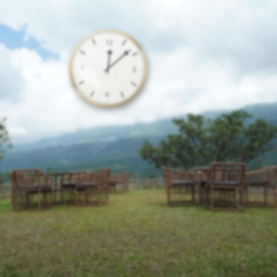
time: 12:08
